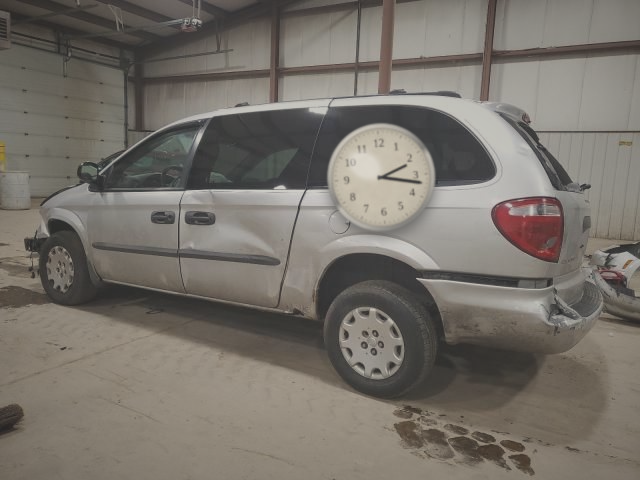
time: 2:17
